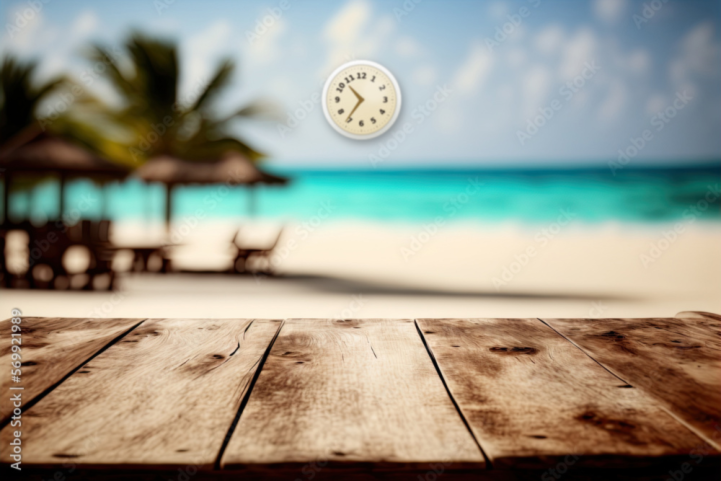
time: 10:36
